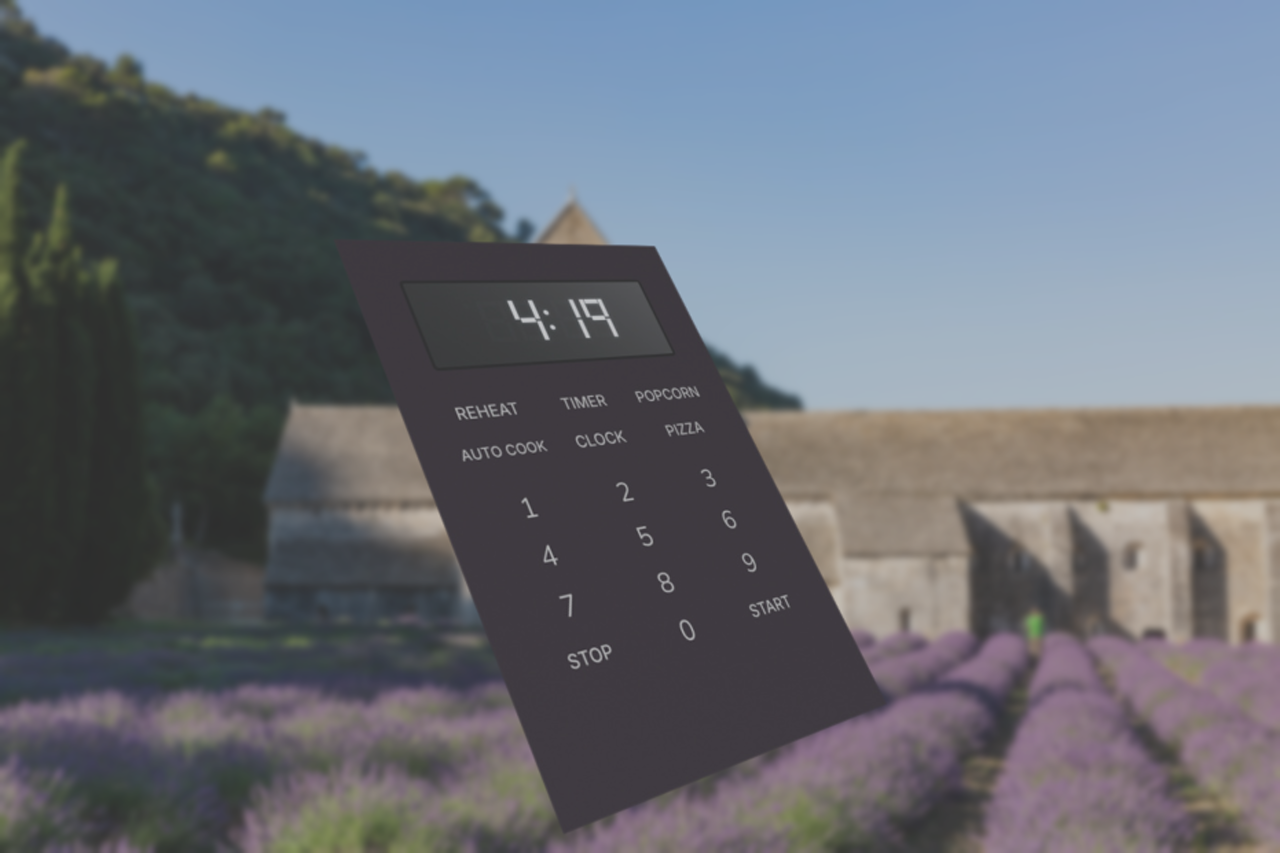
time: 4:19
